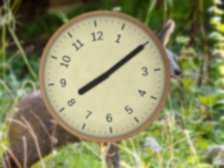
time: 8:10
